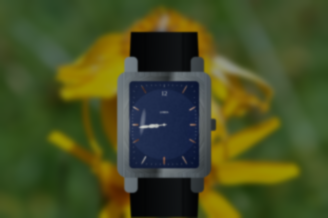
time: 8:44
